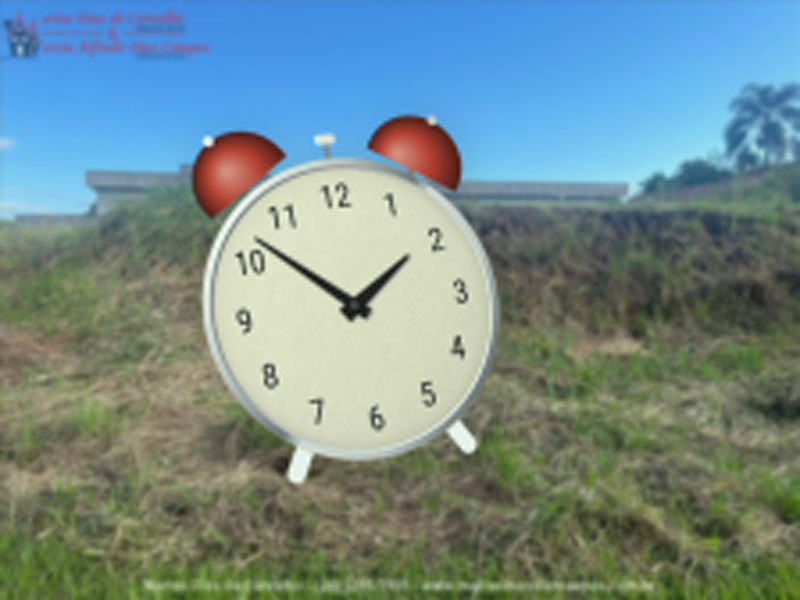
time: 1:52
